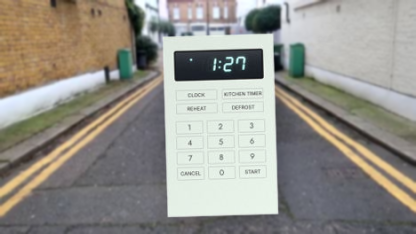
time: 1:27
